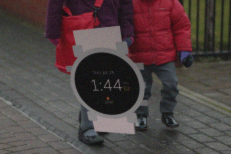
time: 1:44
